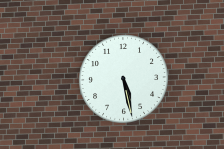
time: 5:28
